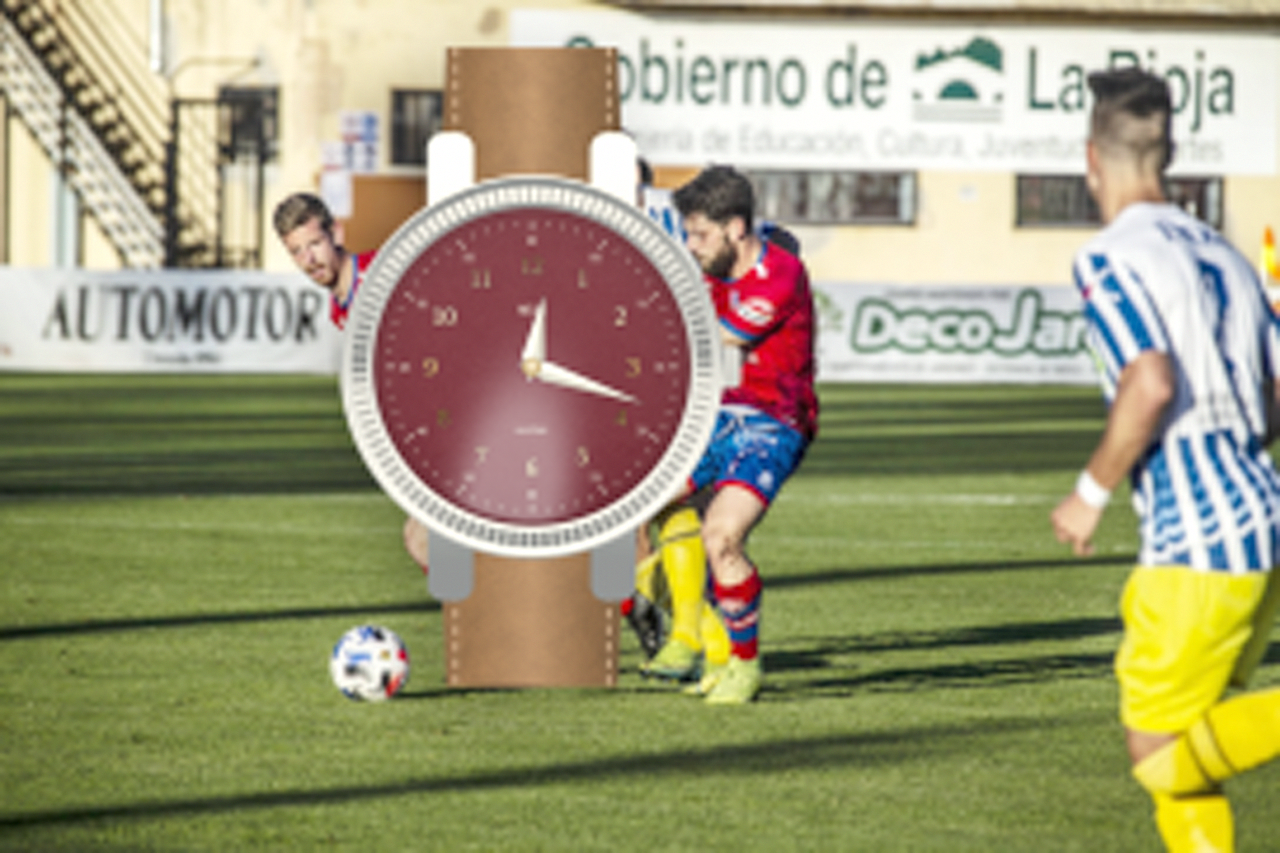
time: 12:18
